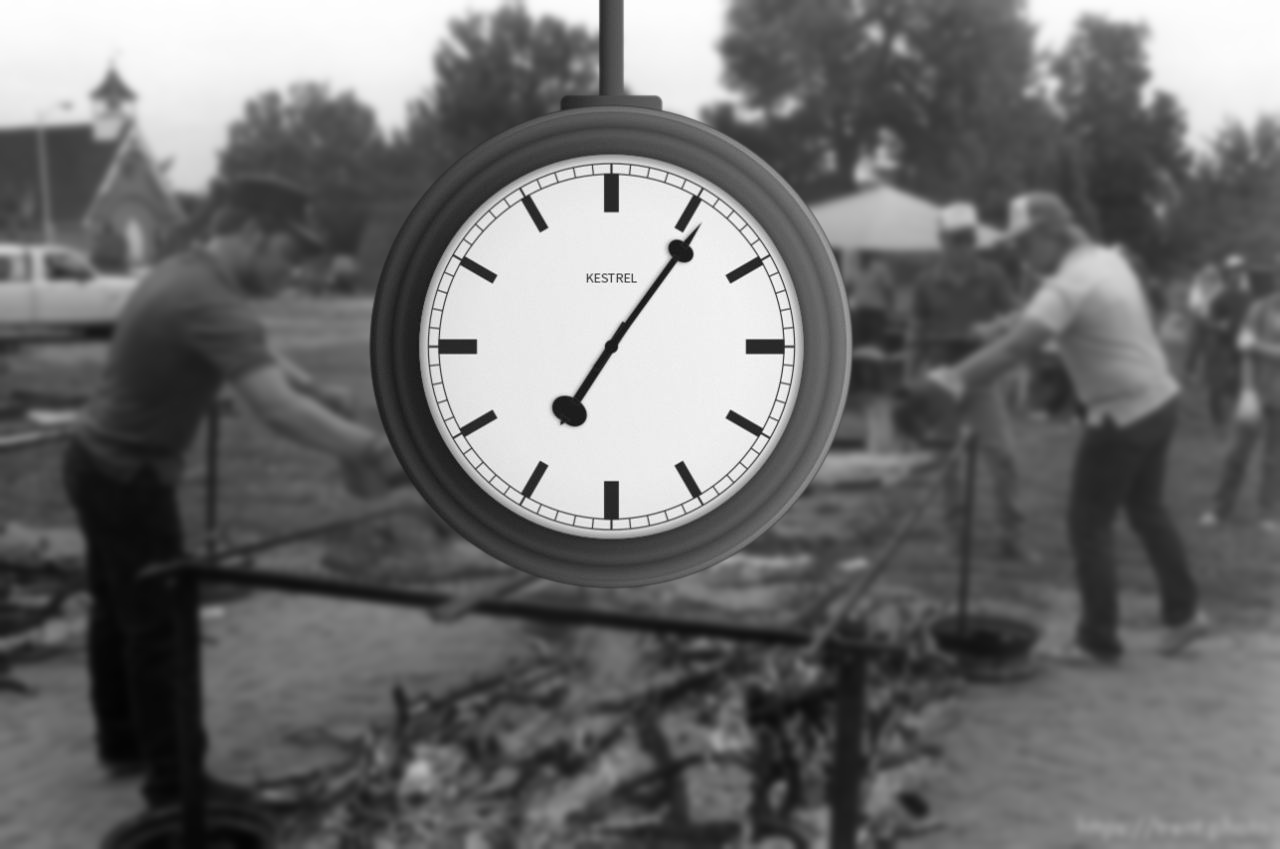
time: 7:06
